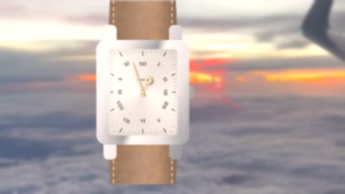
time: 12:57
